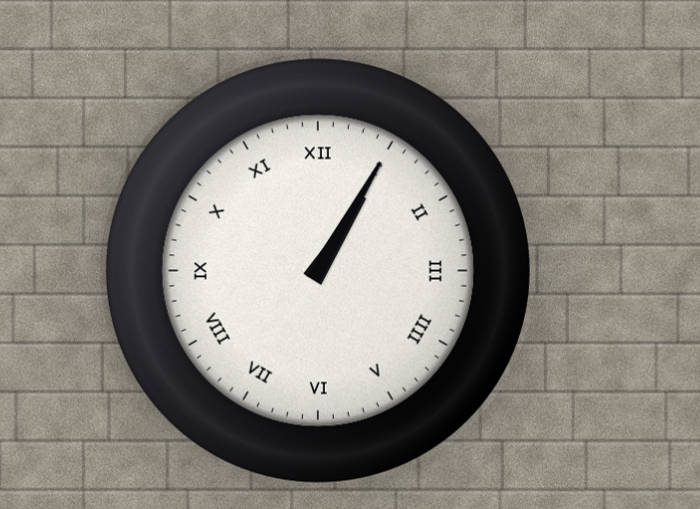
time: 1:05
